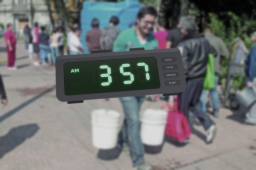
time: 3:57
